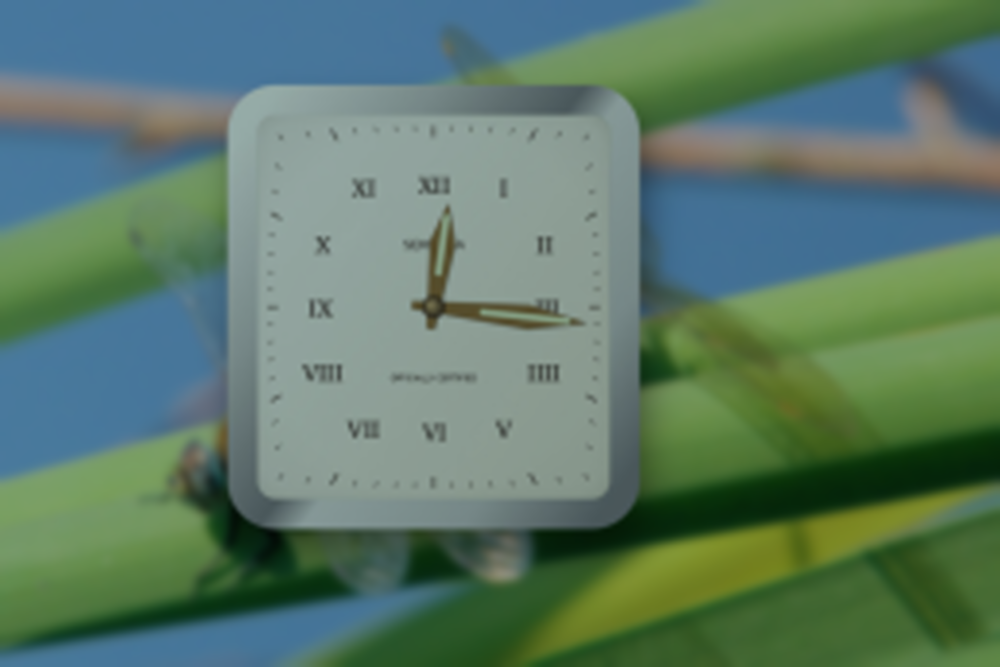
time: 12:16
